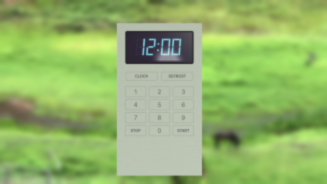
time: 12:00
